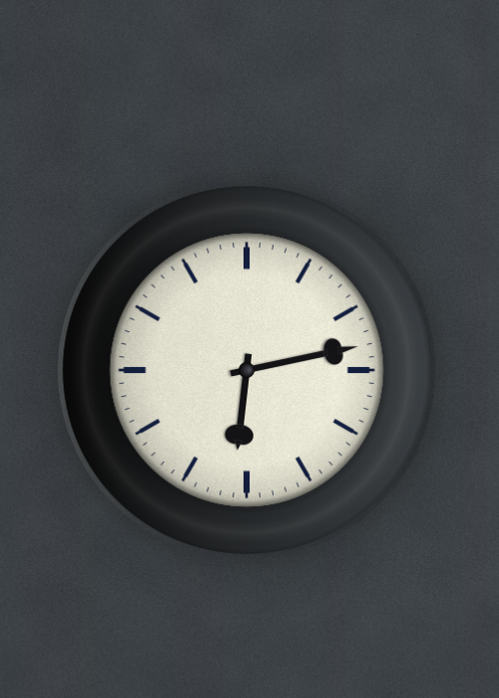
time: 6:13
